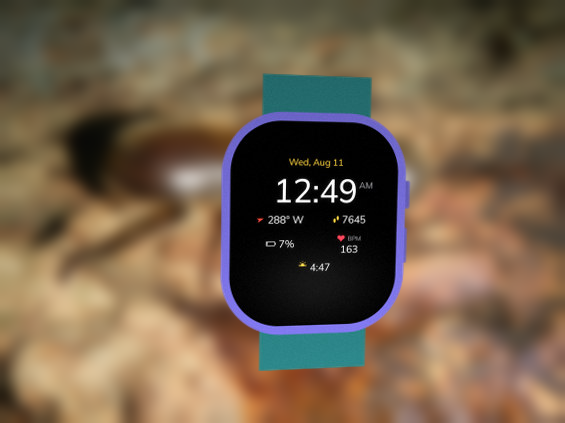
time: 12:49
